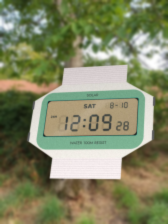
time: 12:09:28
